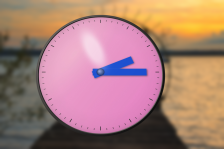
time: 2:15
